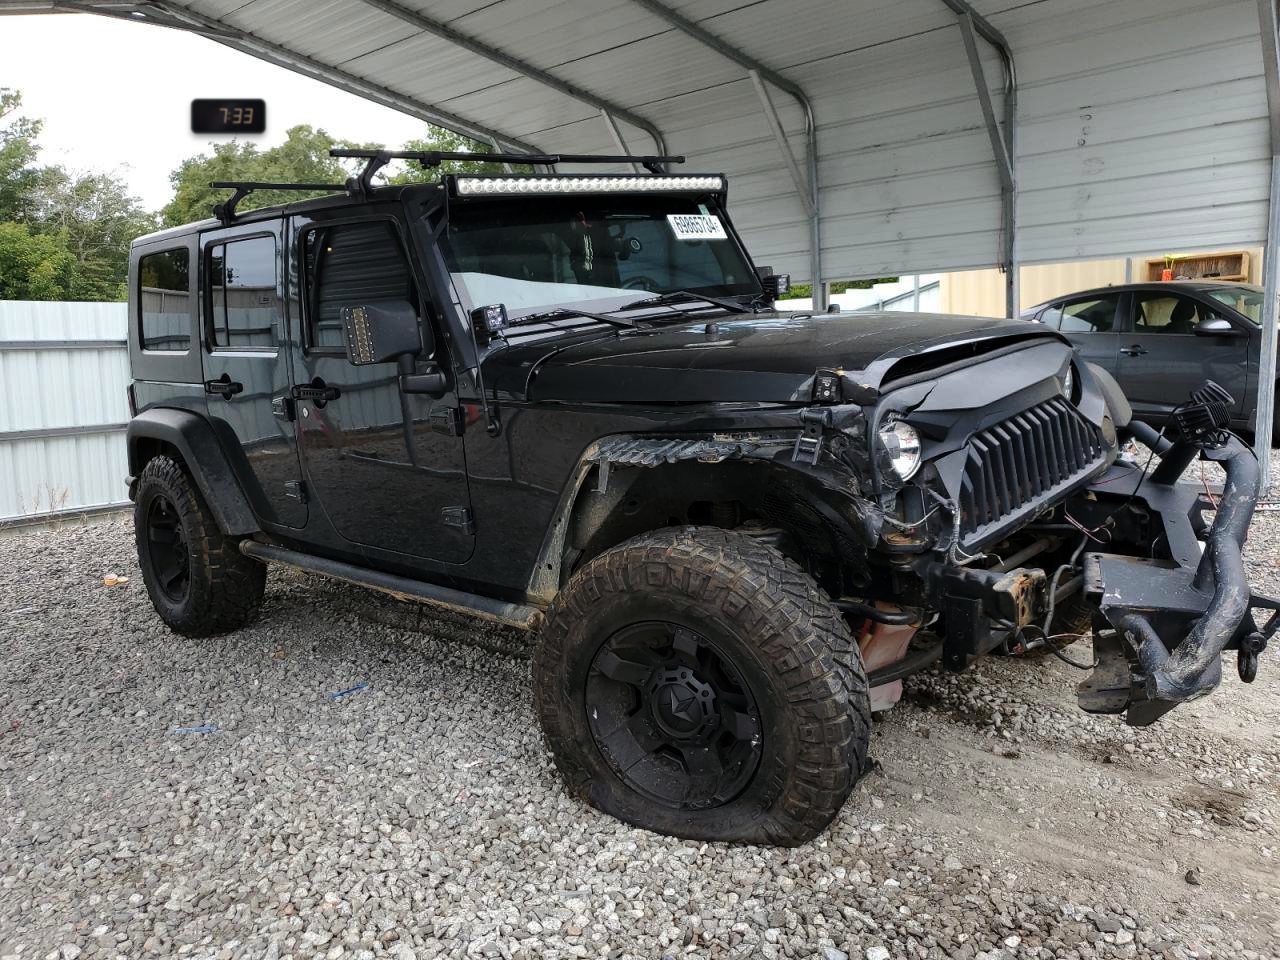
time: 7:33
